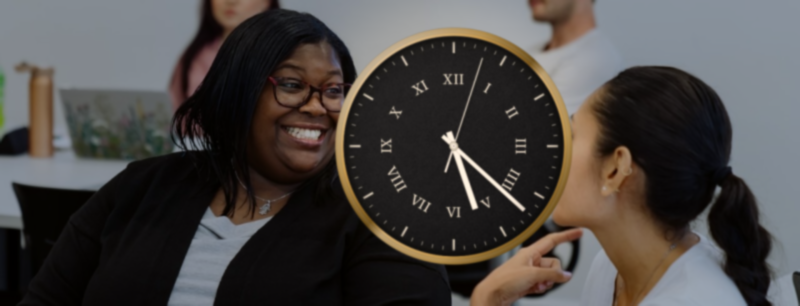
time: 5:22:03
